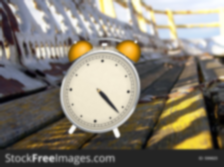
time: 4:22
